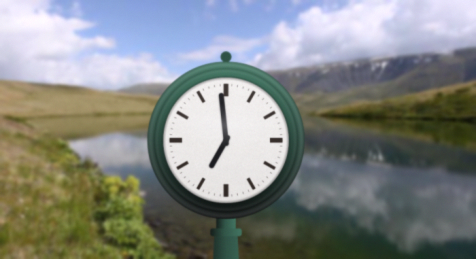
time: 6:59
